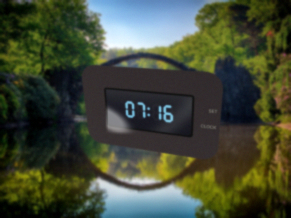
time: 7:16
